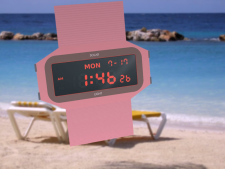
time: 1:46:26
